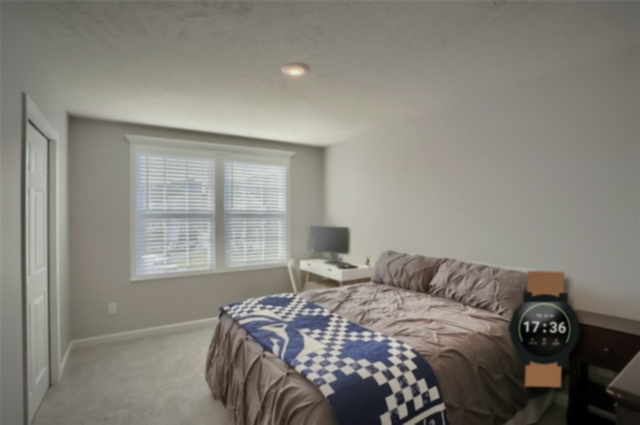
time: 17:36
